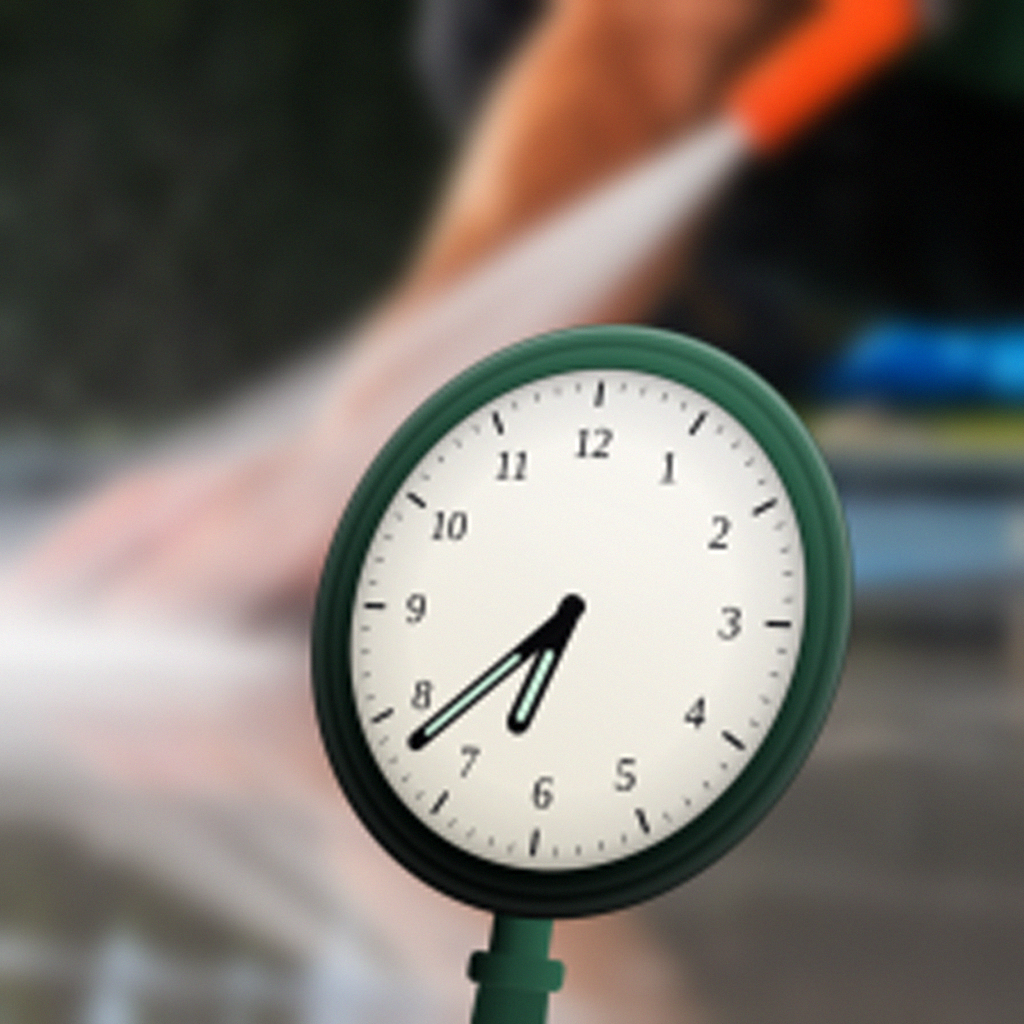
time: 6:38
